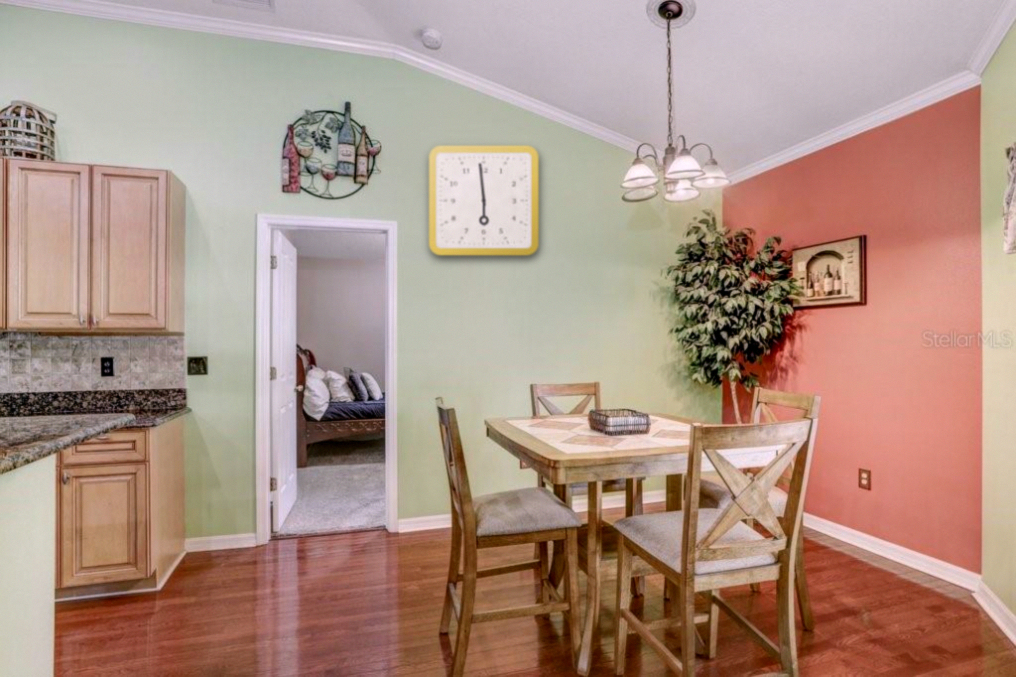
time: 5:59
